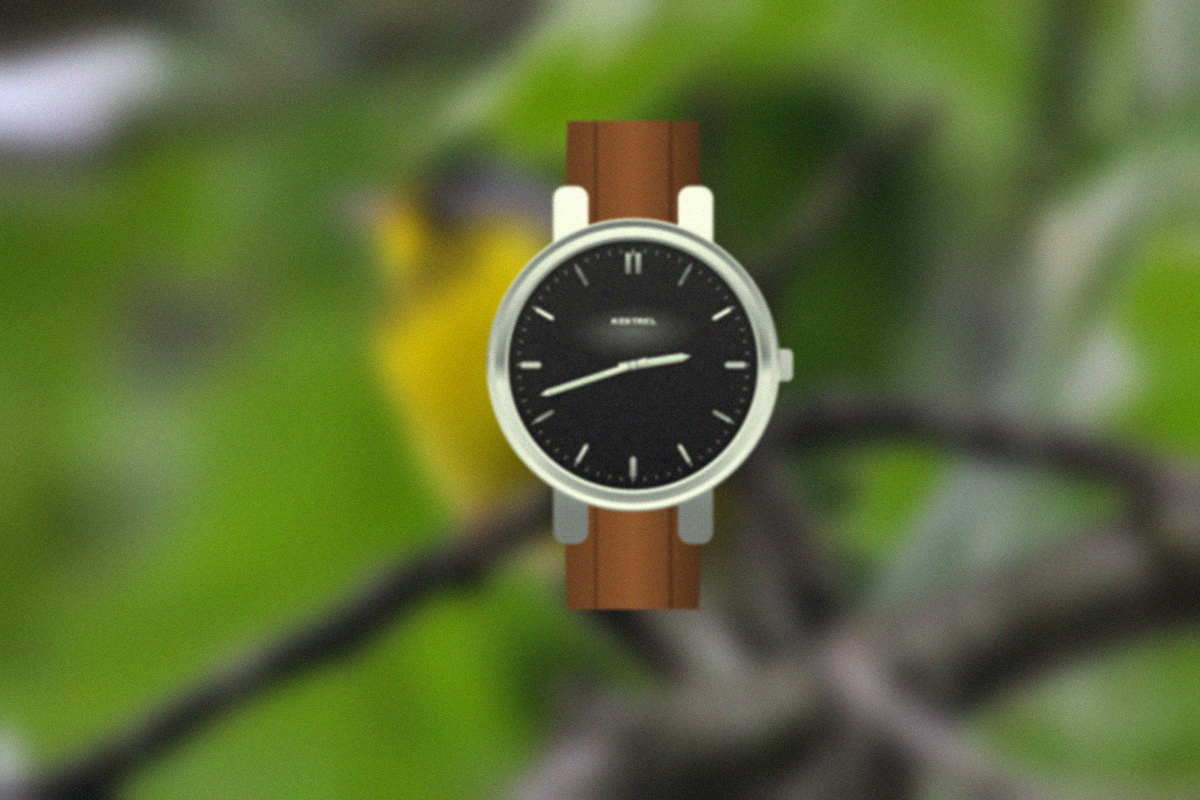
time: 2:42
